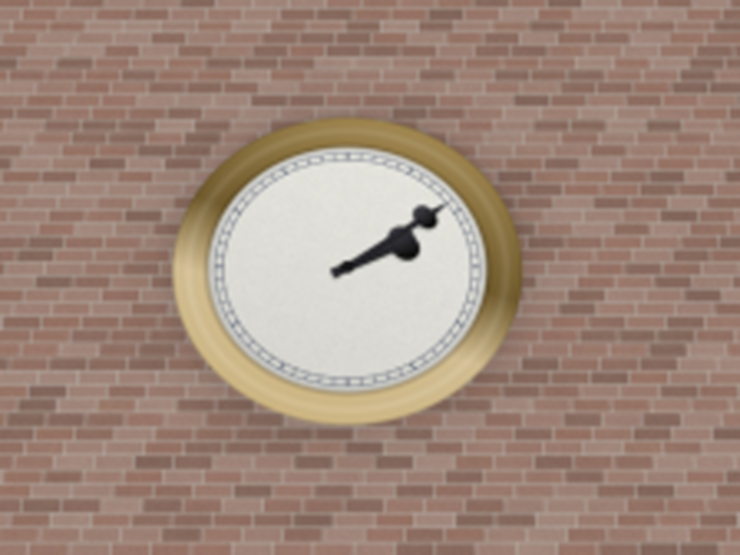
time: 2:09
